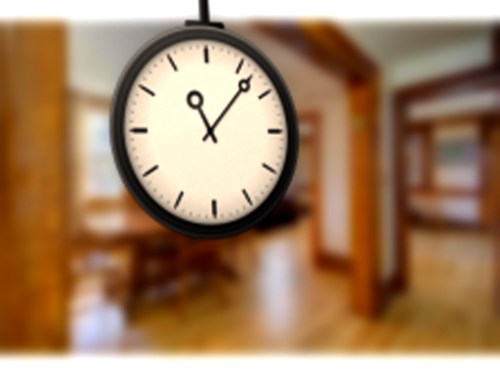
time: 11:07
